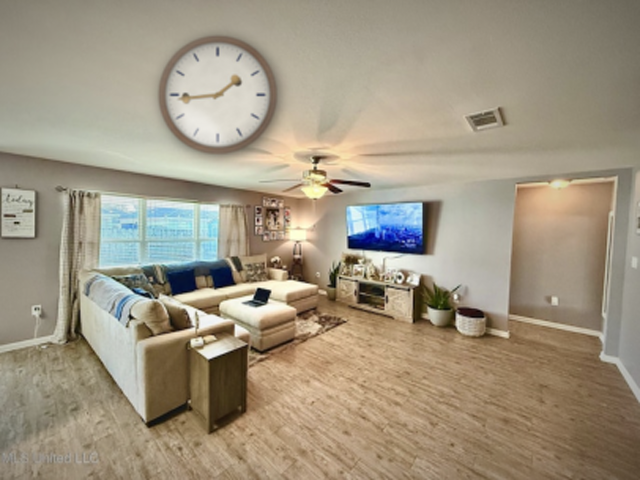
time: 1:44
